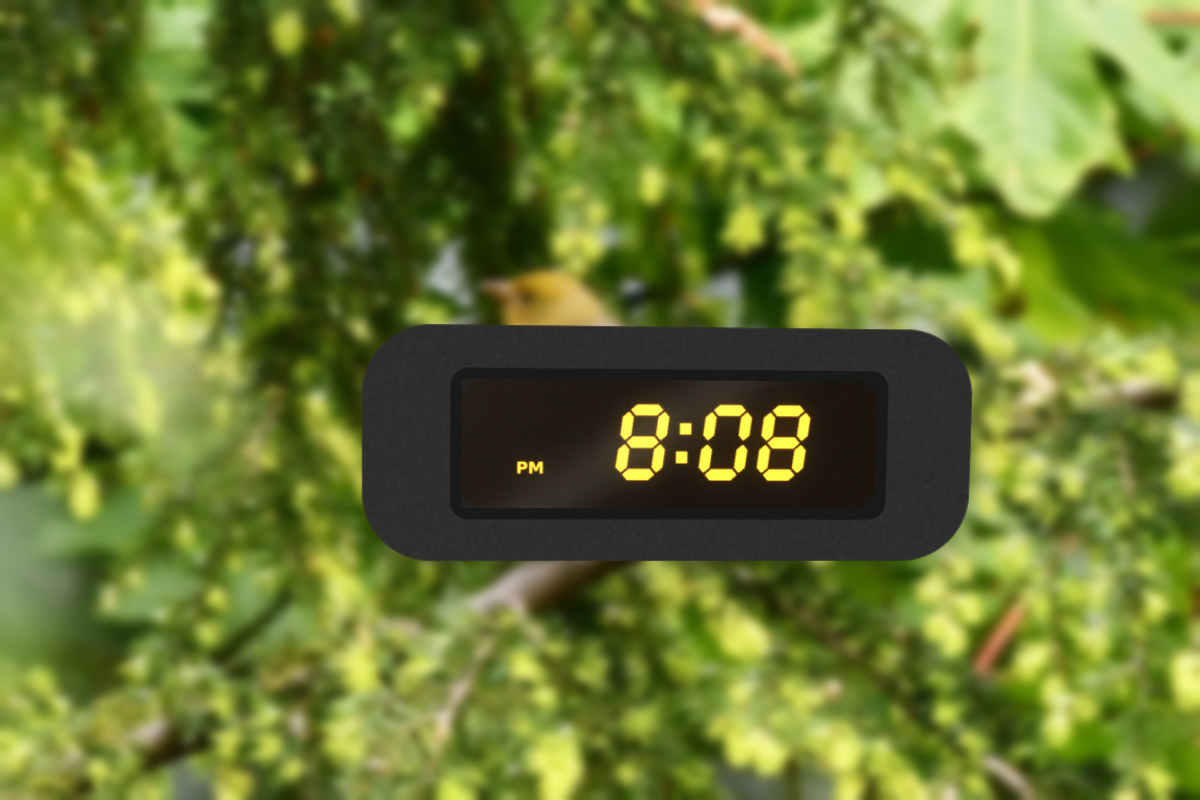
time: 8:08
